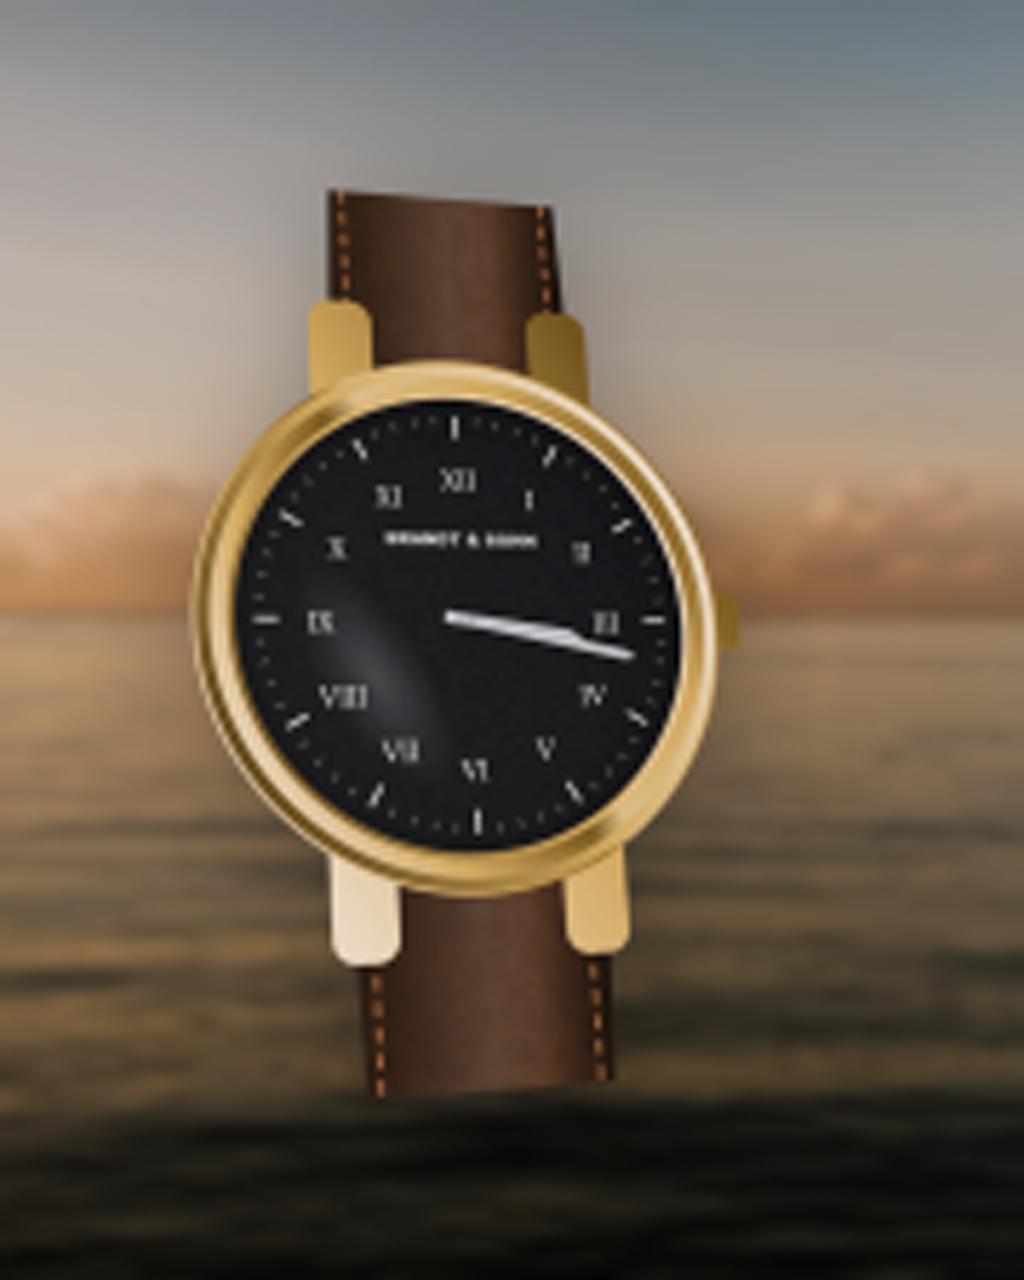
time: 3:17
